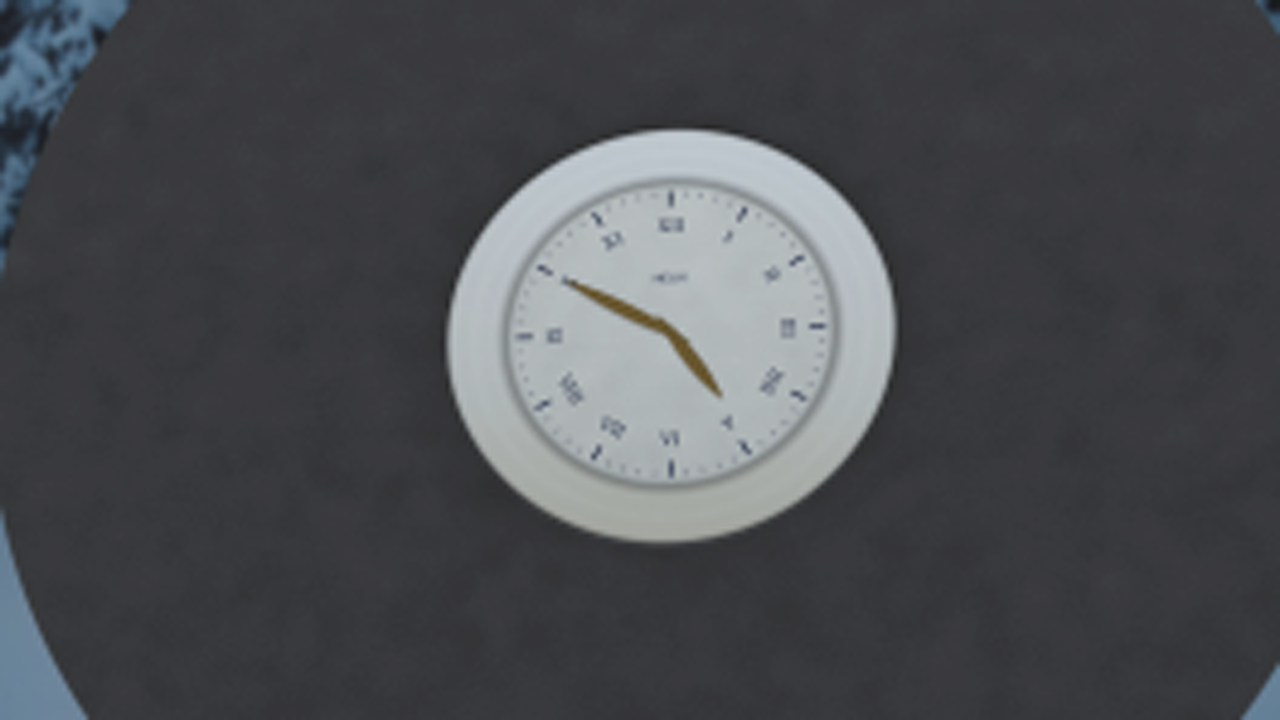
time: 4:50
